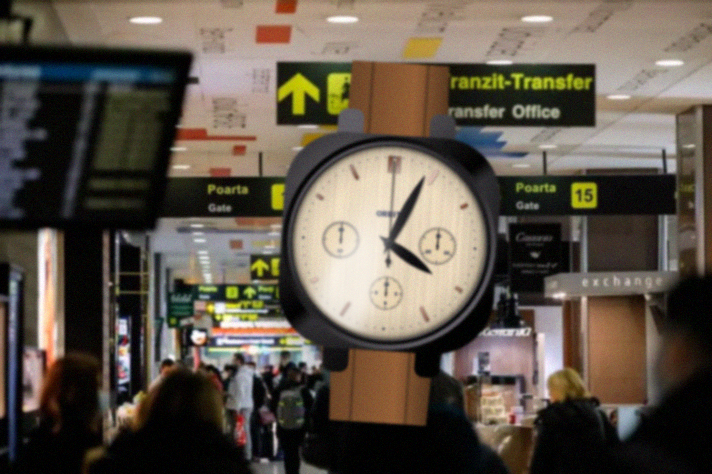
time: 4:04
